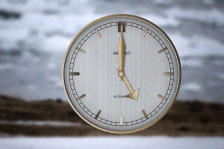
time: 5:00
